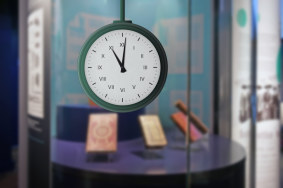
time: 11:01
